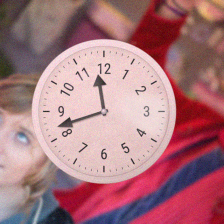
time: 11:42
